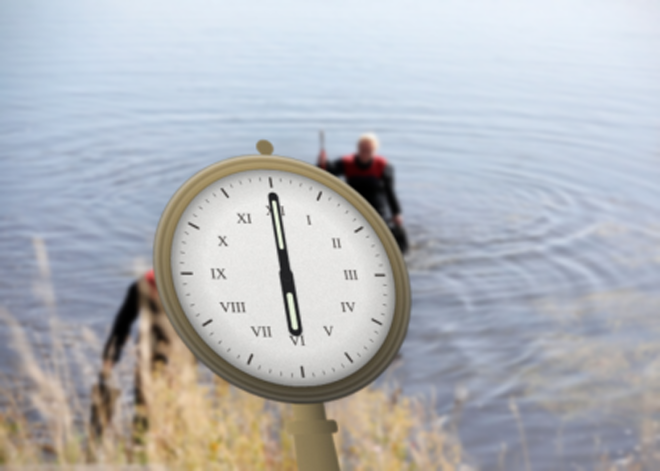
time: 6:00
